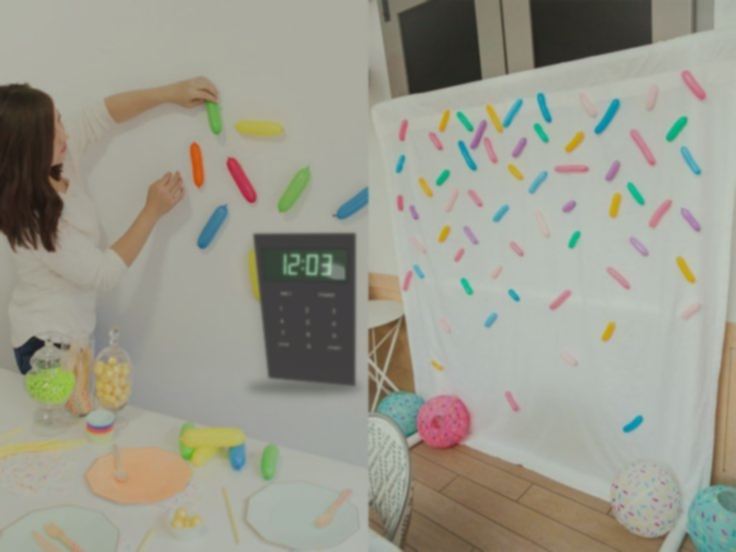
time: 12:03
